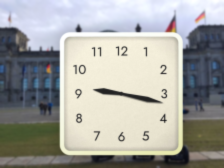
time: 9:17
